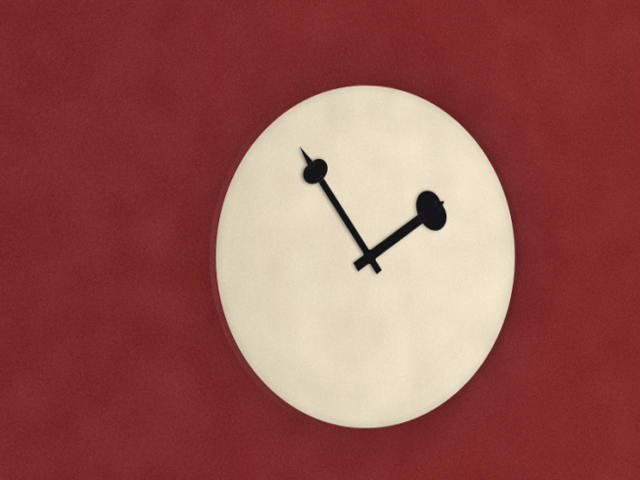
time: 1:54
